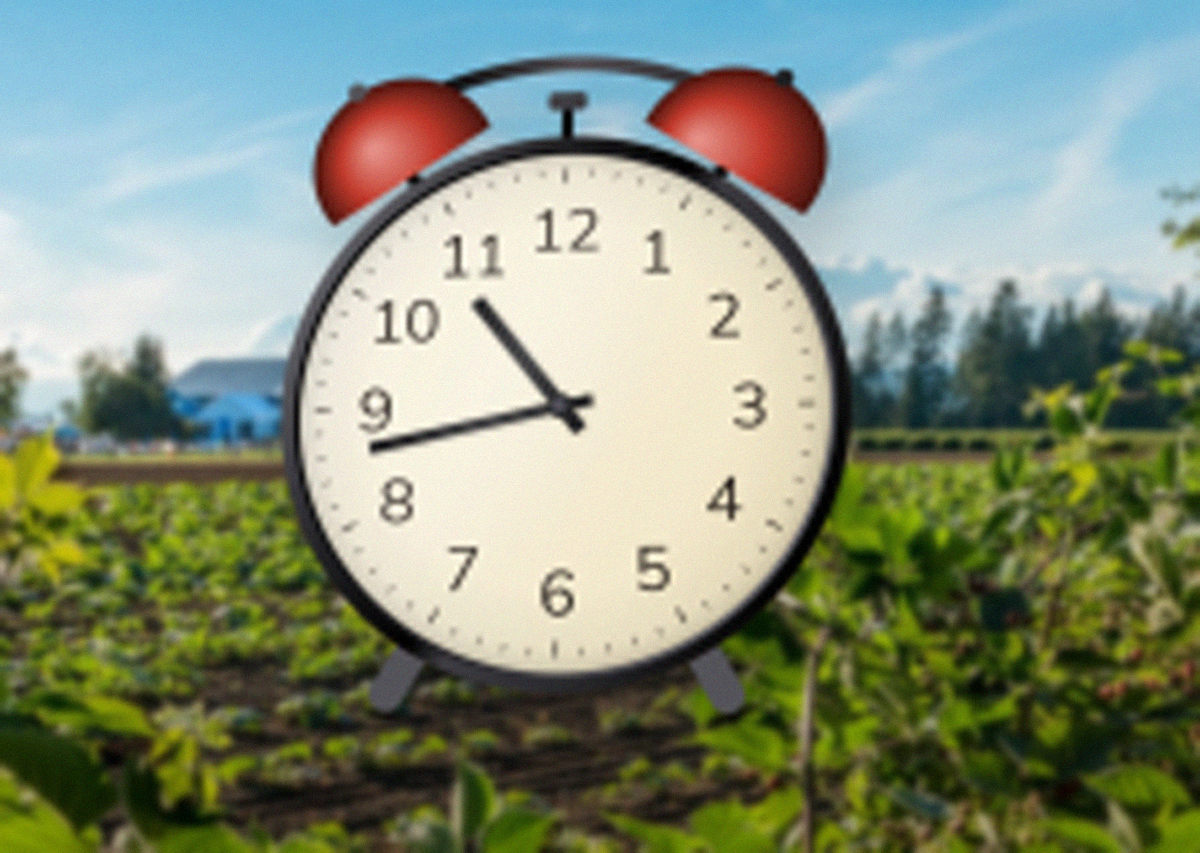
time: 10:43
